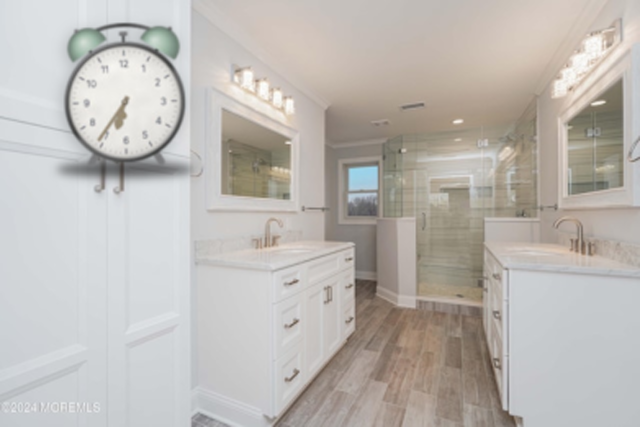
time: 6:36
